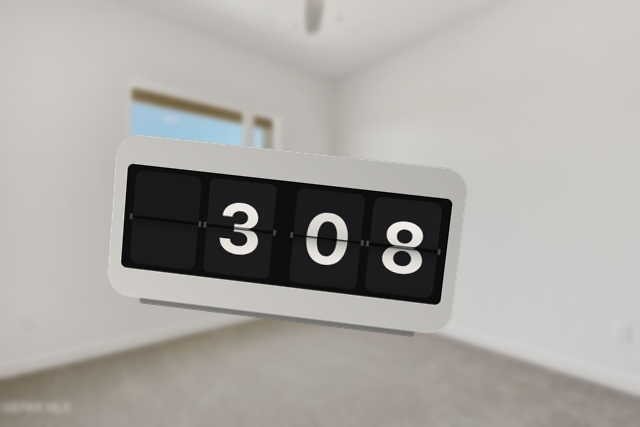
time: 3:08
